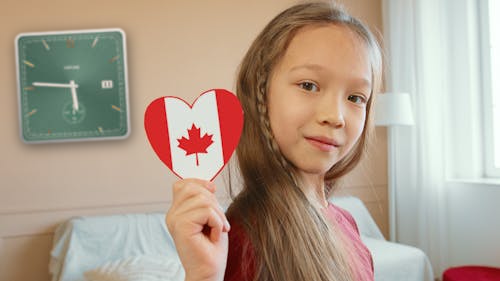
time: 5:46
